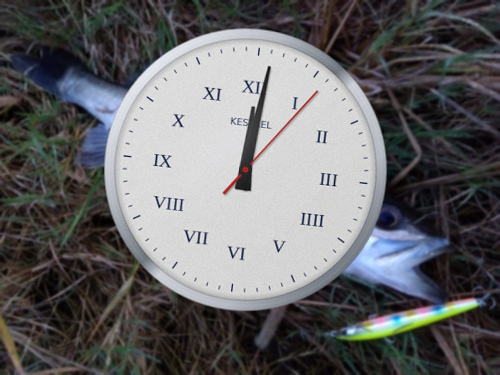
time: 12:01:06
